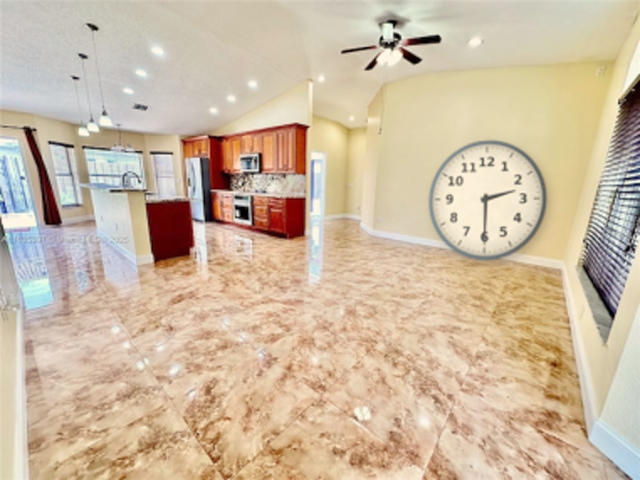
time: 2:30
